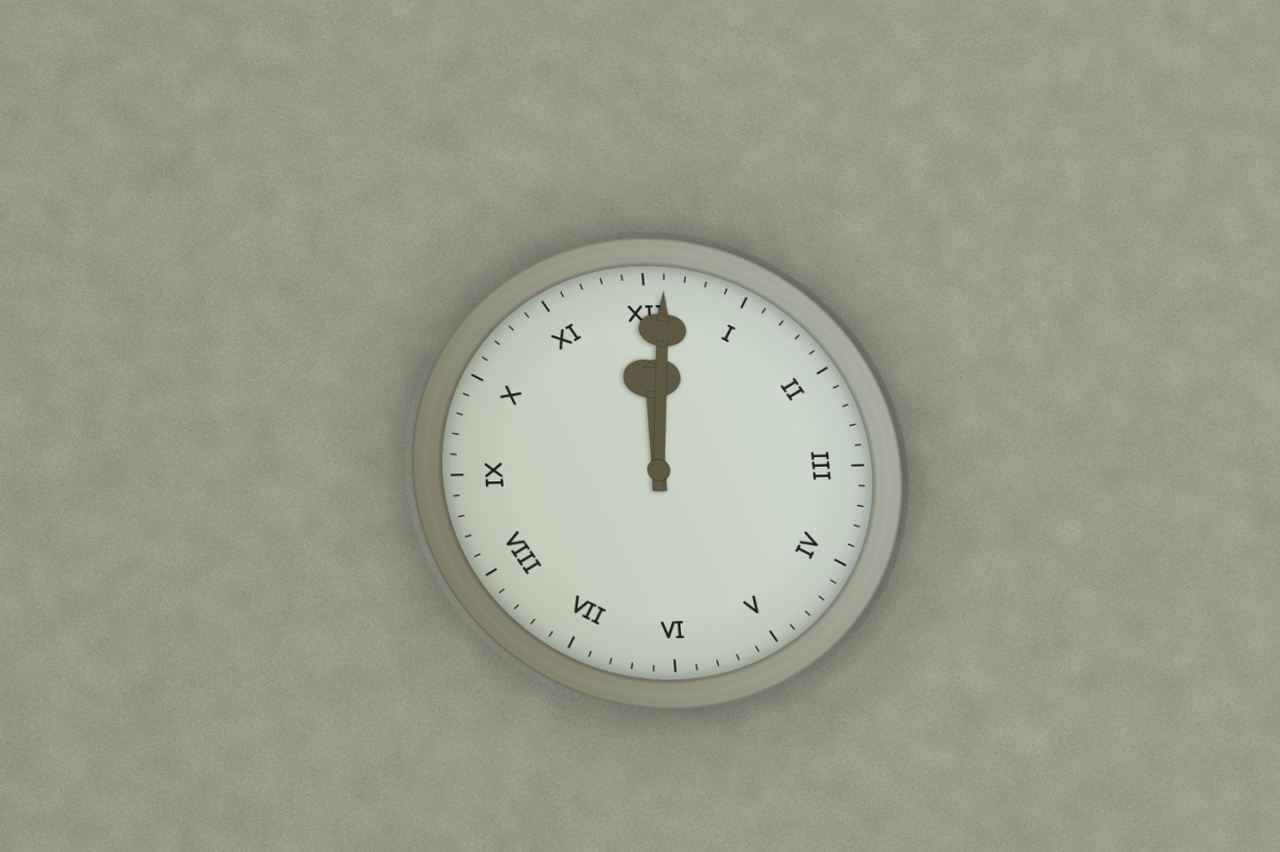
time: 12:01
